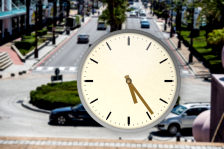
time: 5:24
